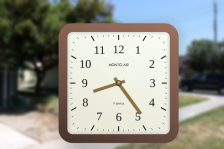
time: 8:24
